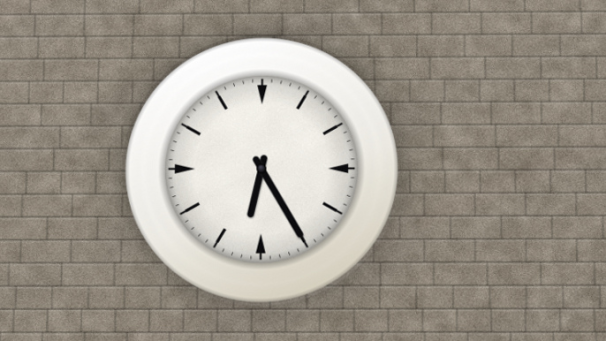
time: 6:25
